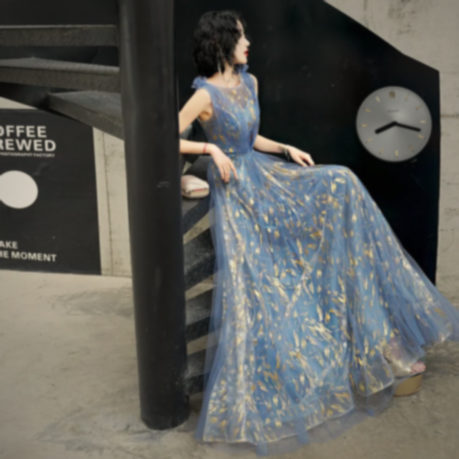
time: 8:18
